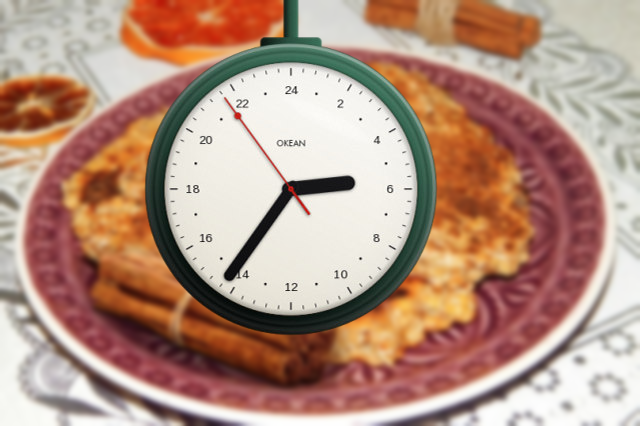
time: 5:35:54
